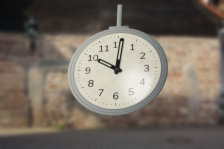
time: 10:01
